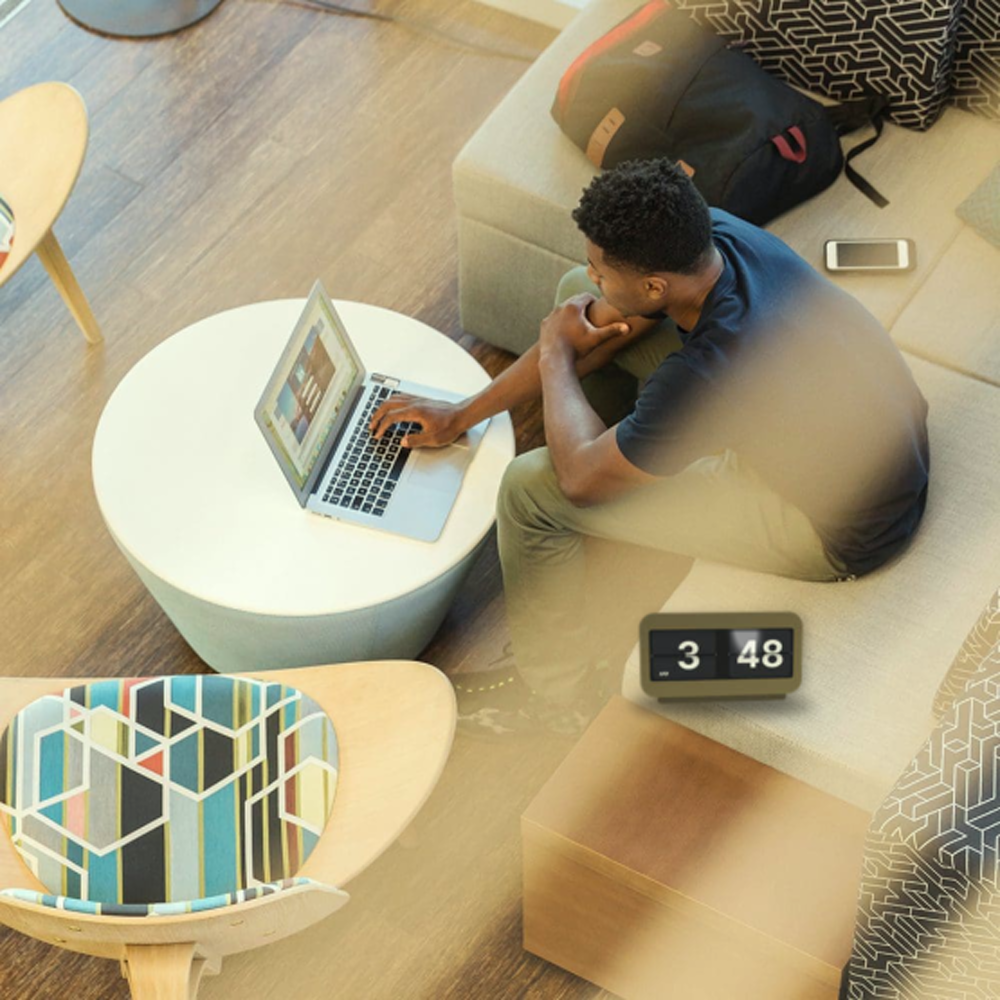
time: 3:48
